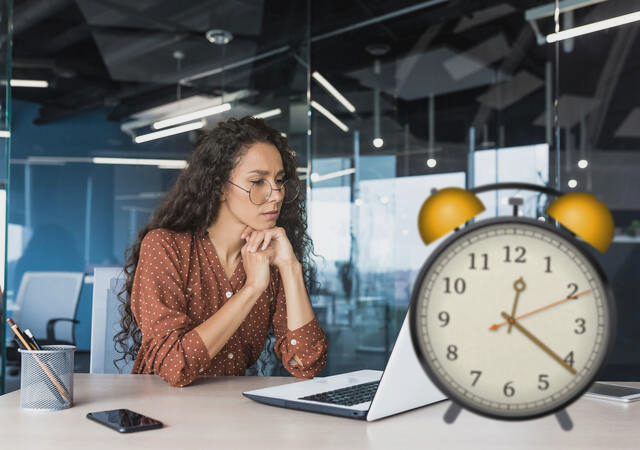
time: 12:21:11
